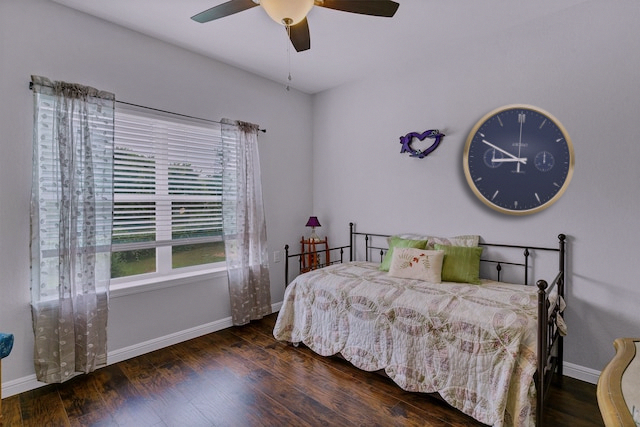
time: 8:49
